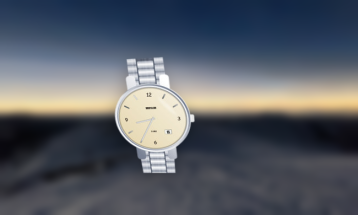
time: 8:35
